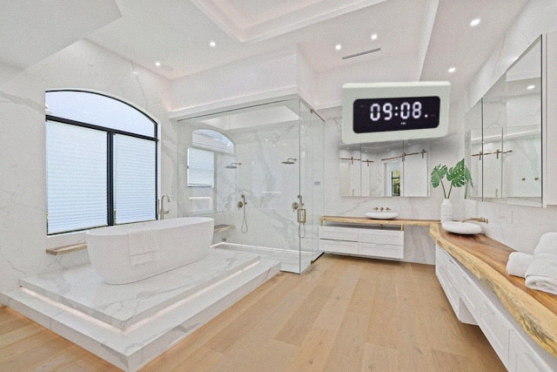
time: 9:08
